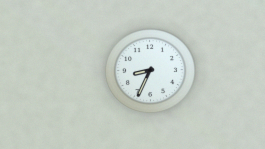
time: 8:34
